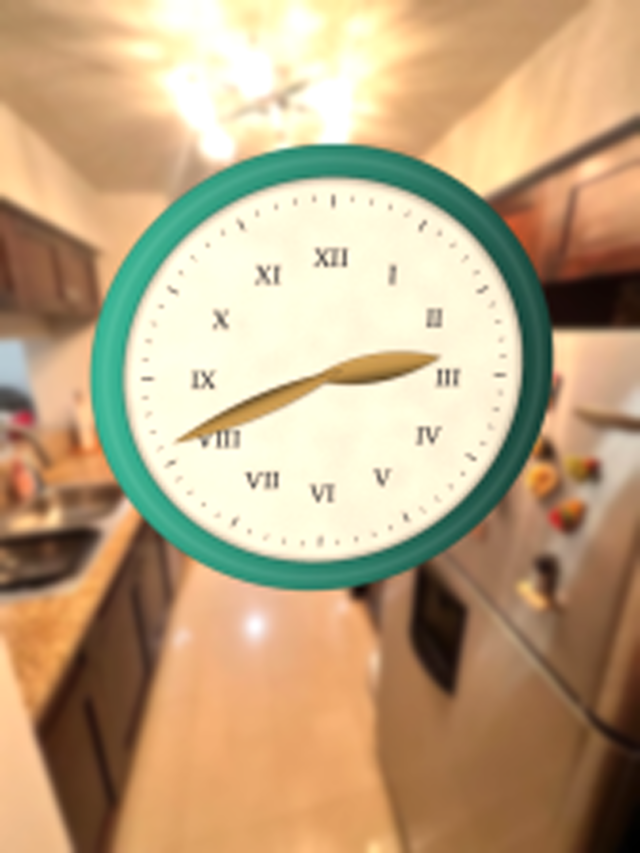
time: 2:41
